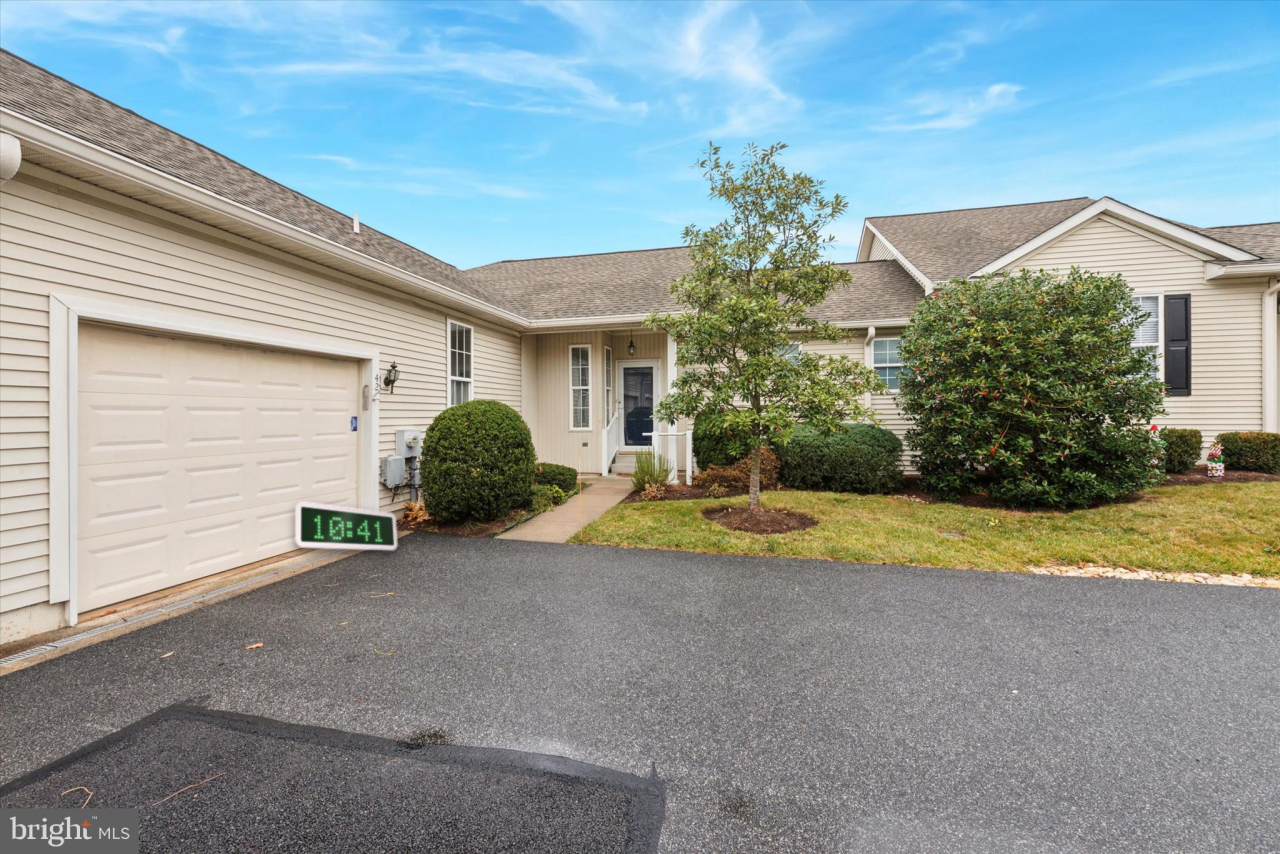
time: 10:41
